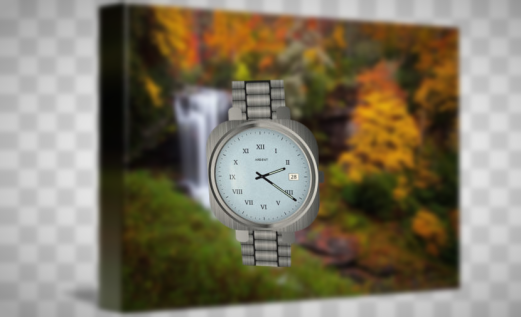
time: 2:21
